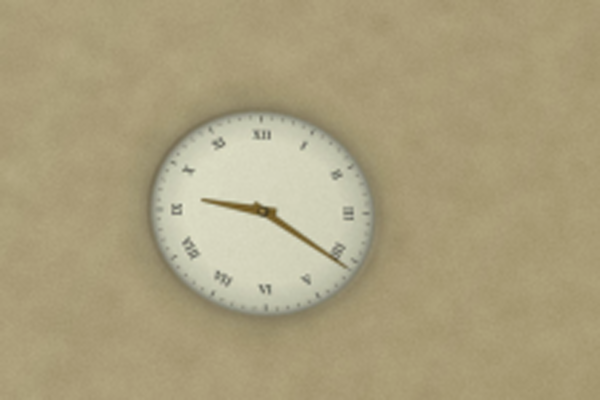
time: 9:21
